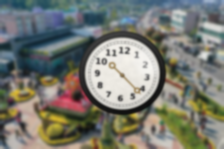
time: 10:22
